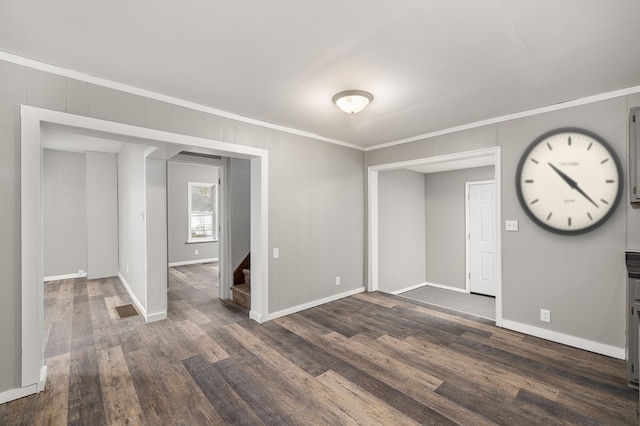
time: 10:22
